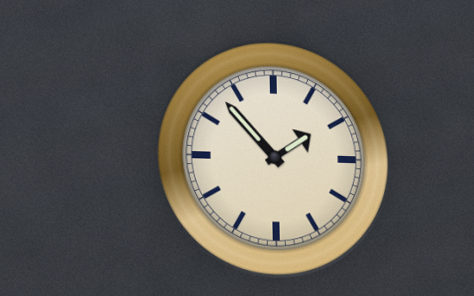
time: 1:53
